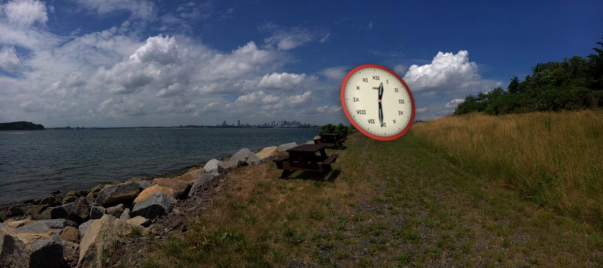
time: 12:31
